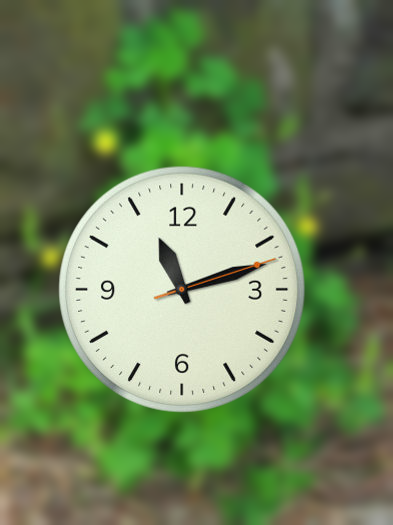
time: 11:12:12
